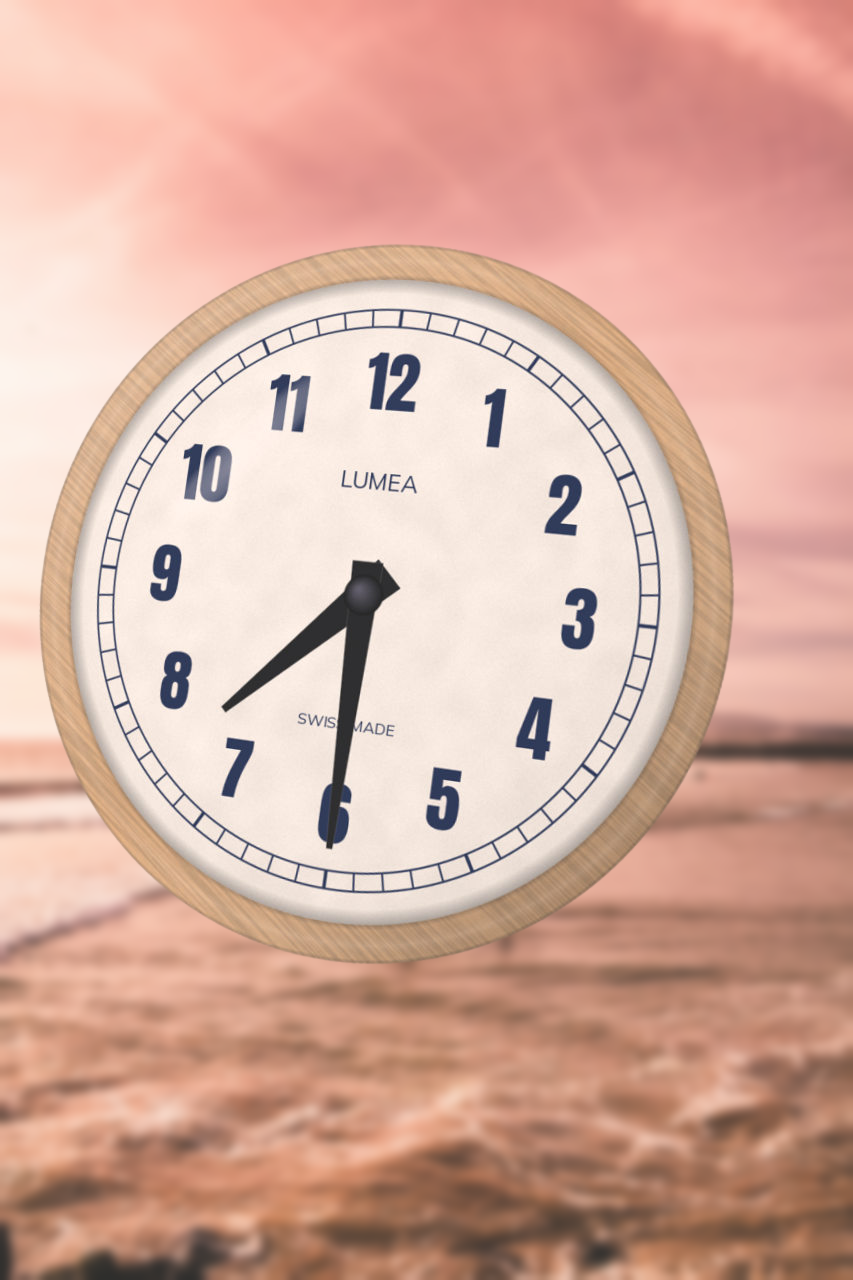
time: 7:30
